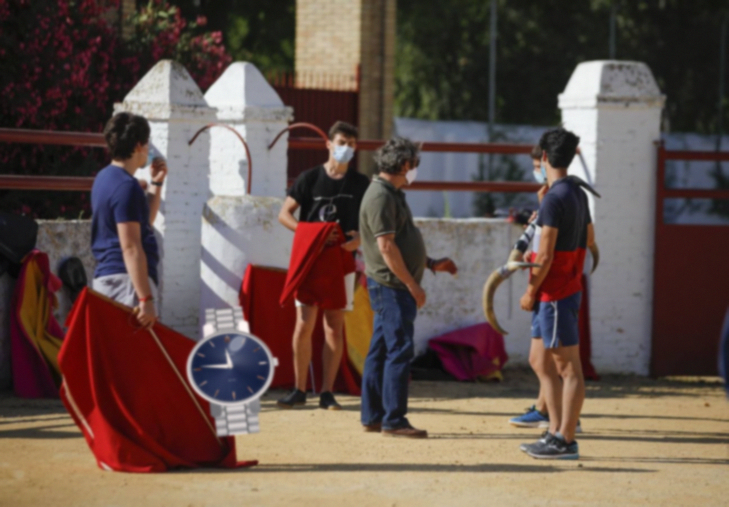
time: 11:46
